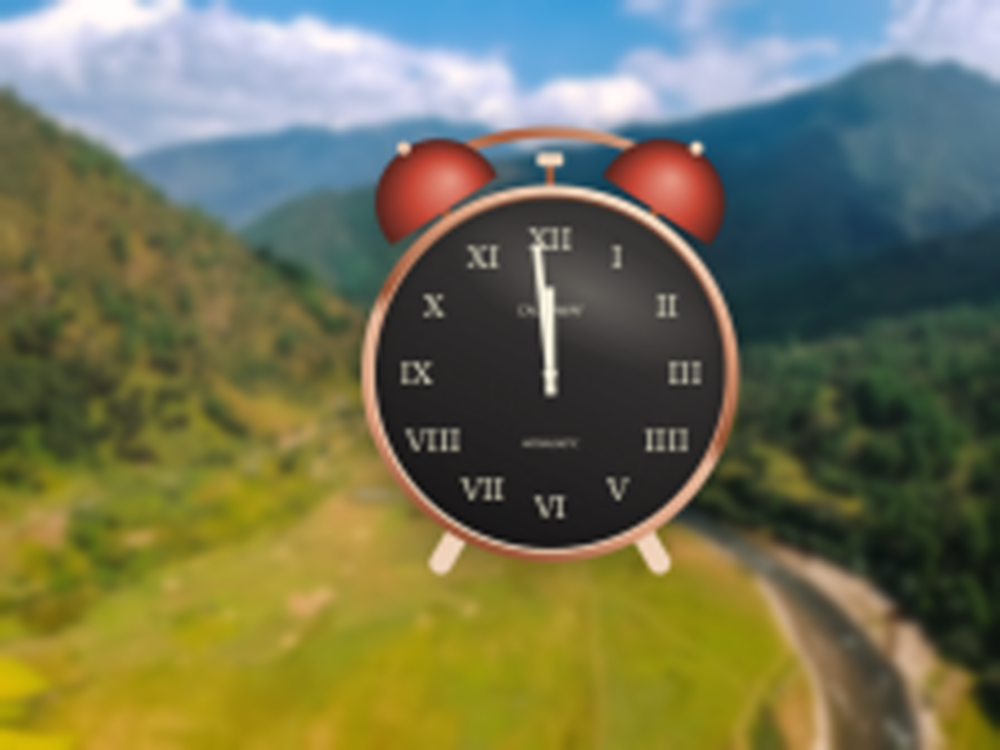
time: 11:59
